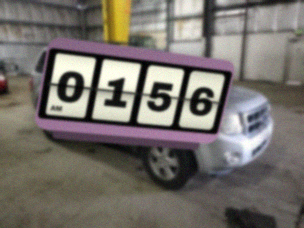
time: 1:56
